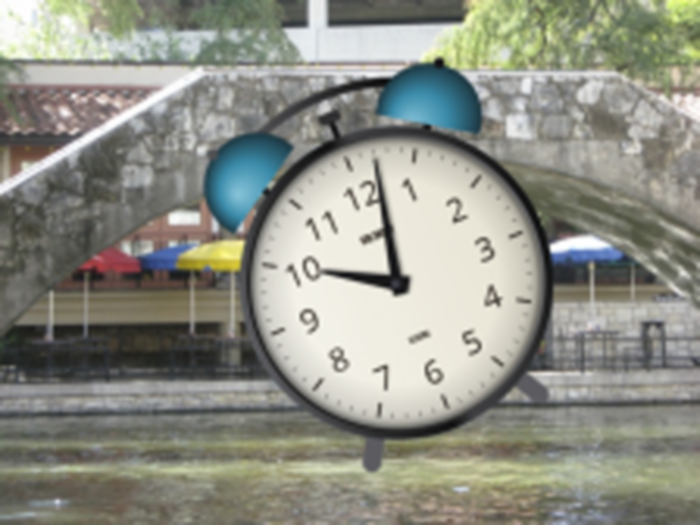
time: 10:02
